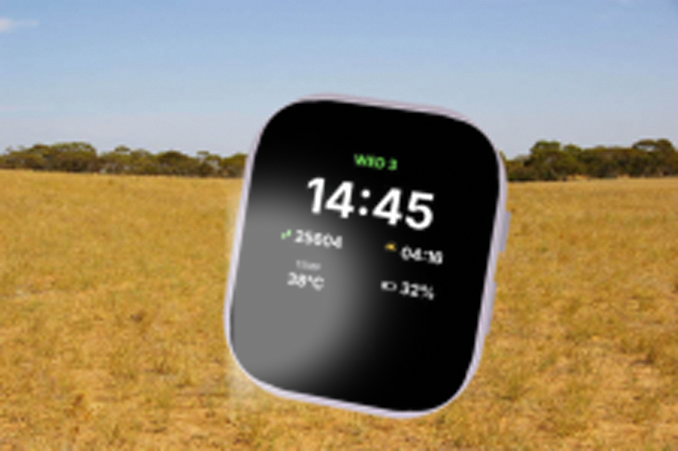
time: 14:45
